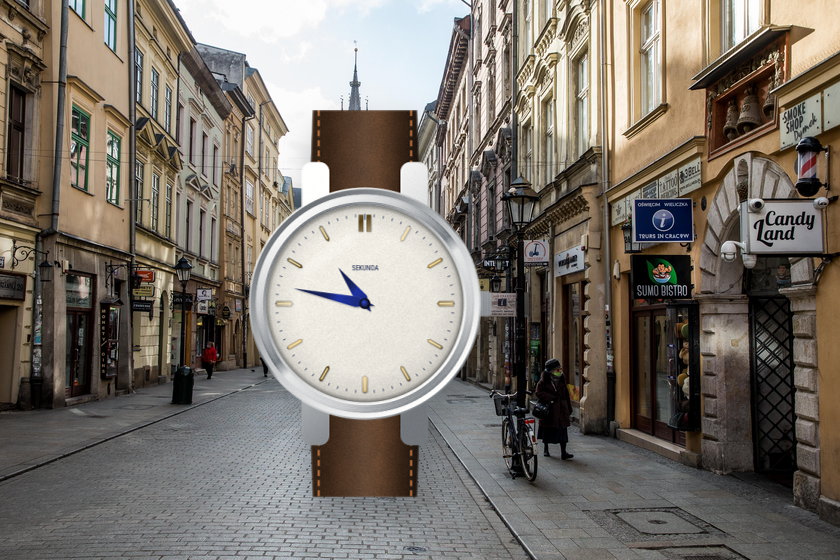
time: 10:47
